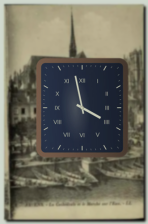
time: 3:58
